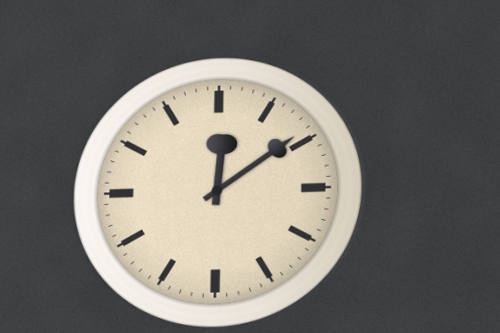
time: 12:09
